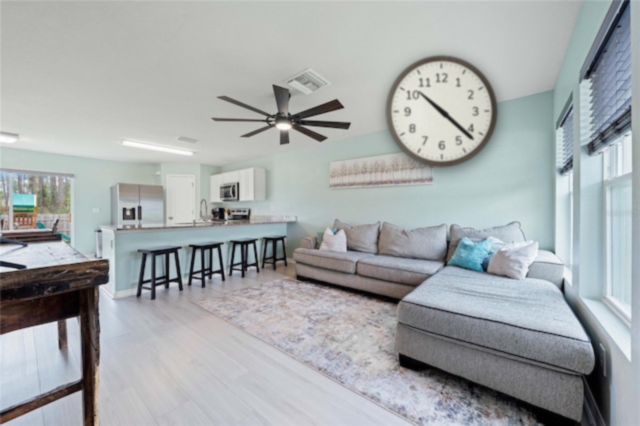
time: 10:22
